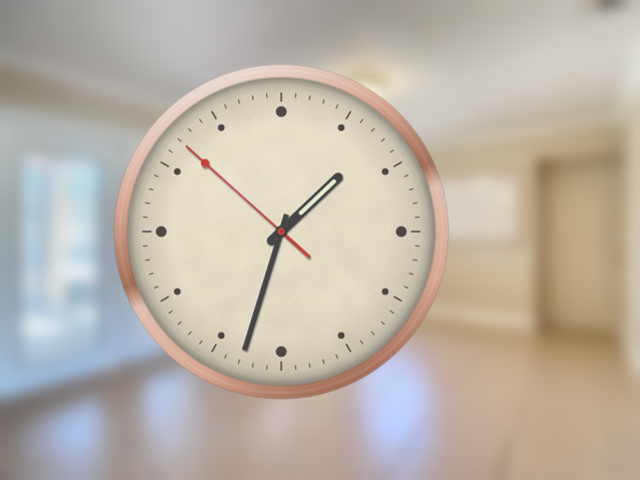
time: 1:32:52
